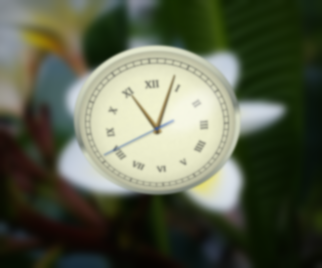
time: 11:03:41
